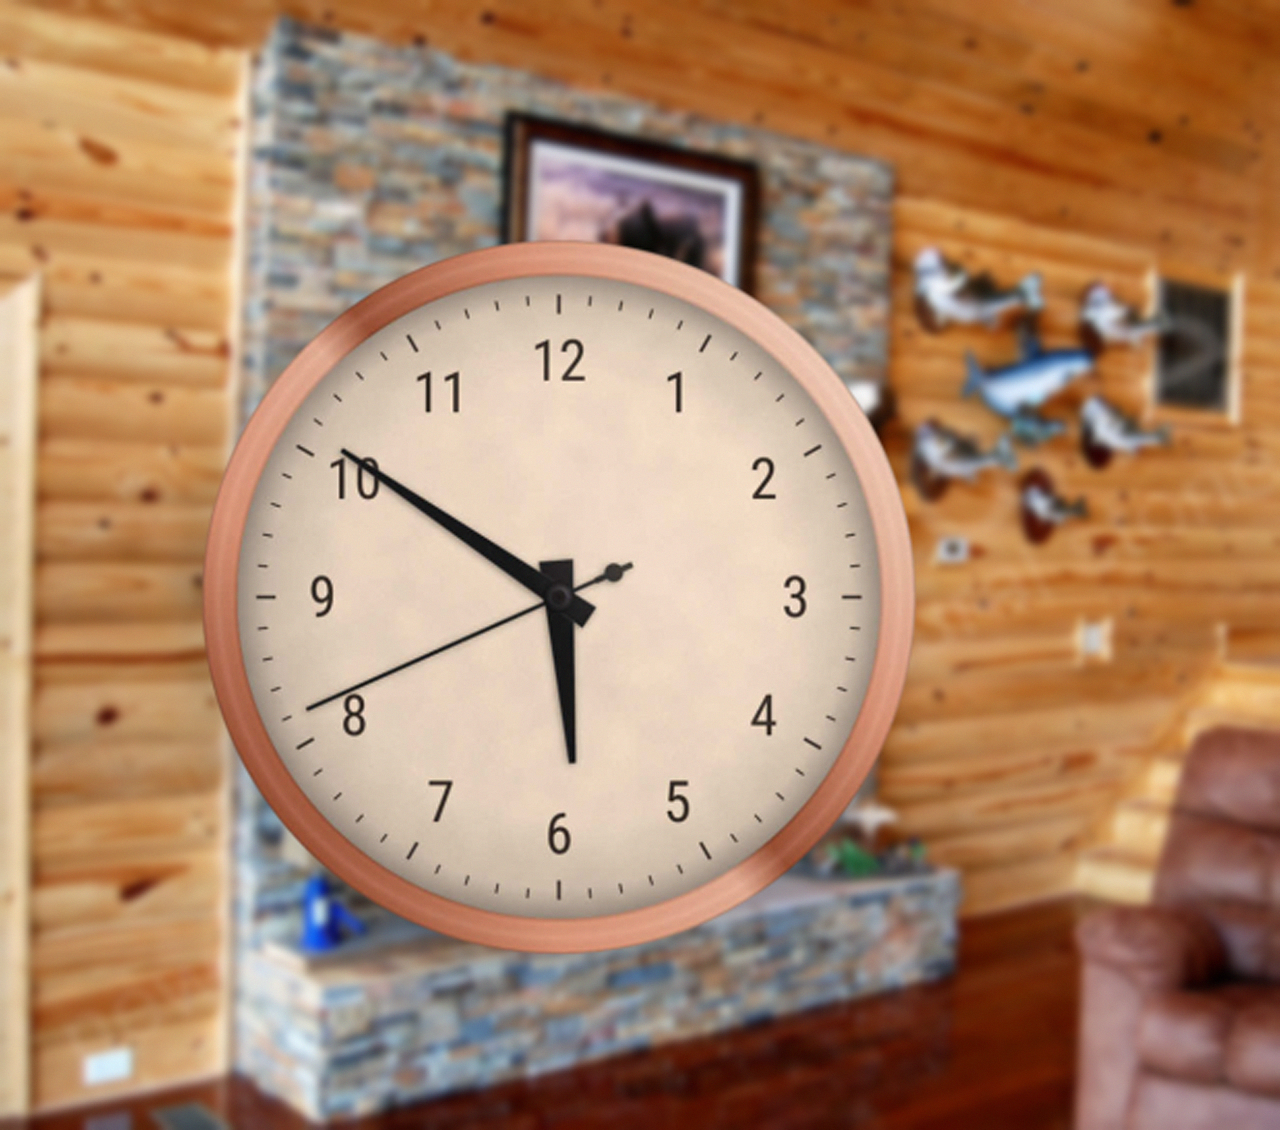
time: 5:50:41
